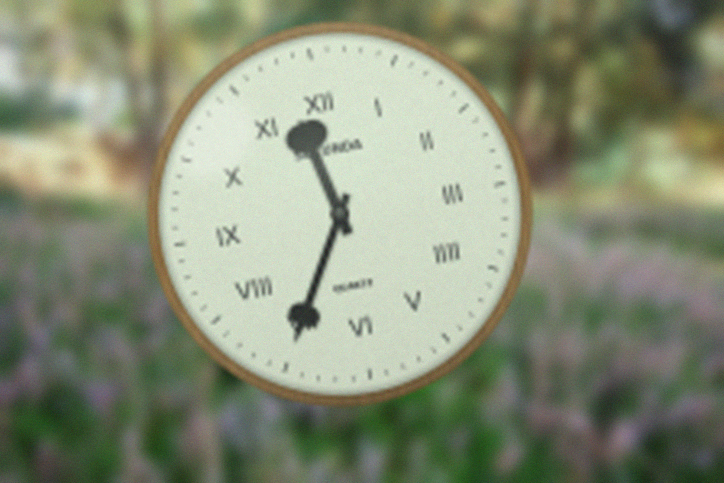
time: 11:35
